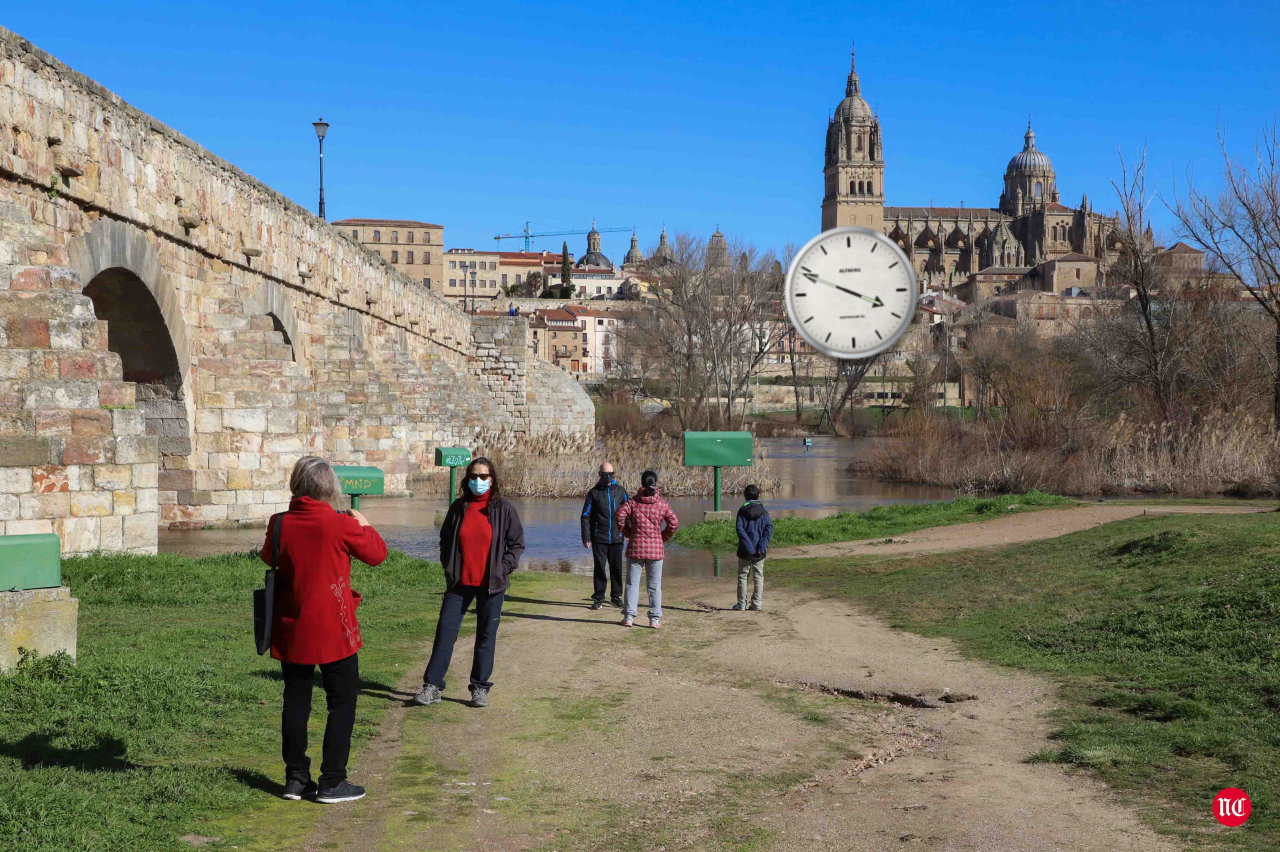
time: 3:49
